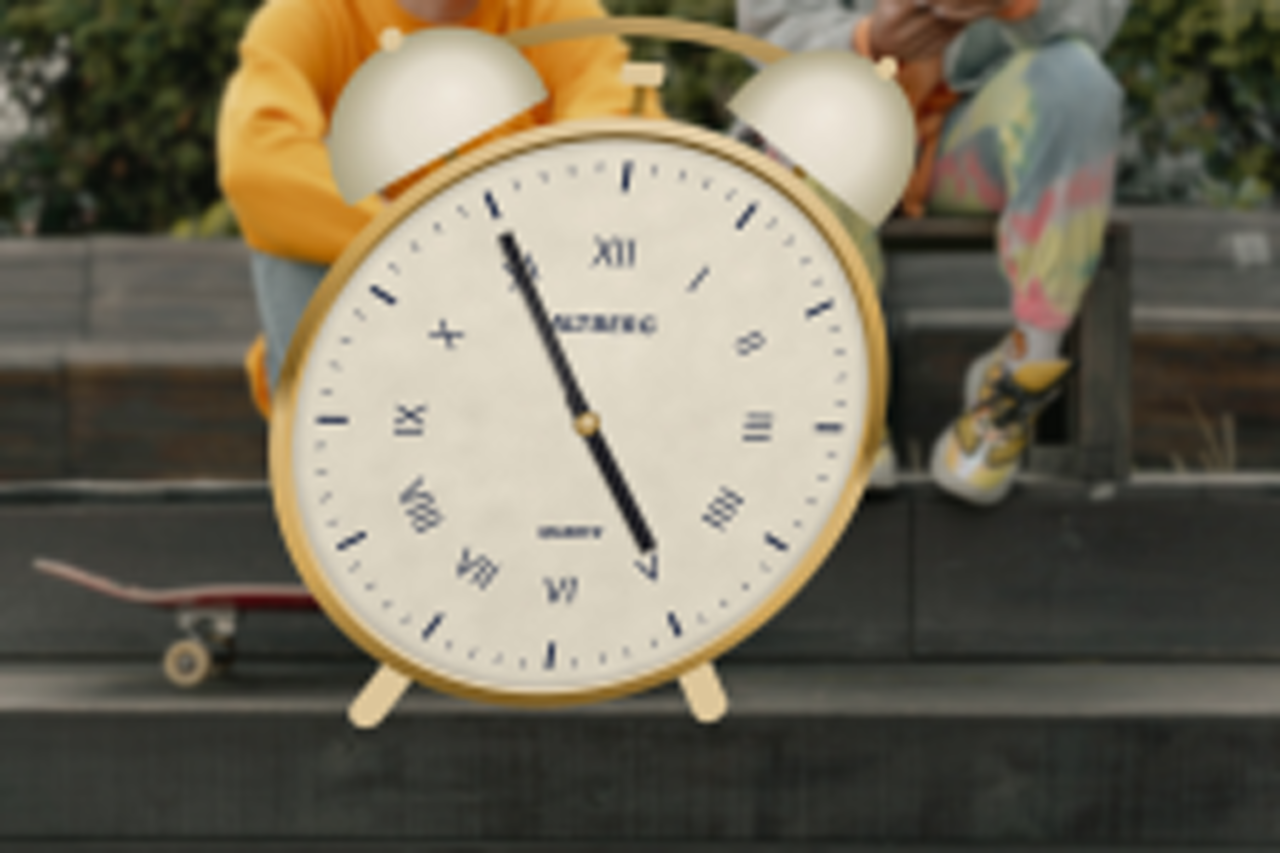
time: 4:55
